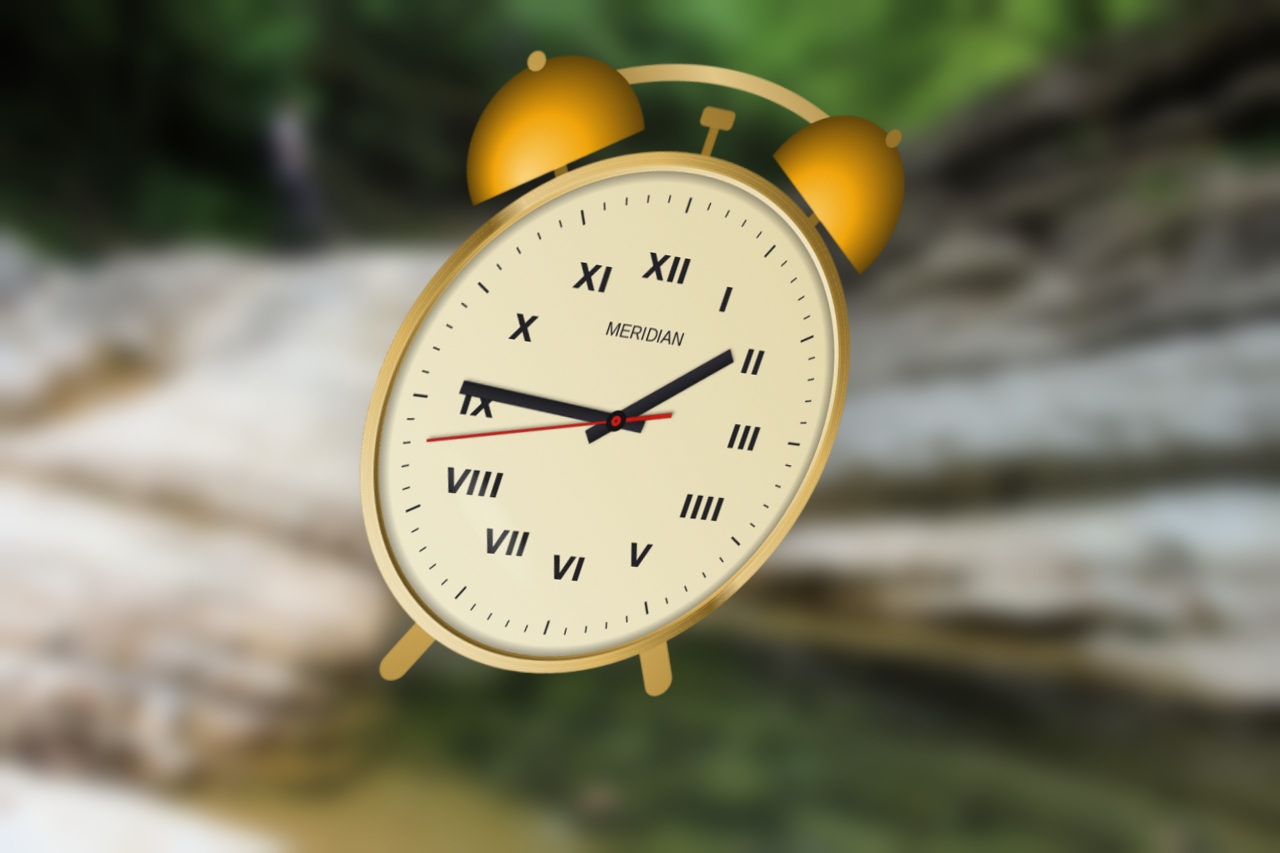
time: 1:45:43
